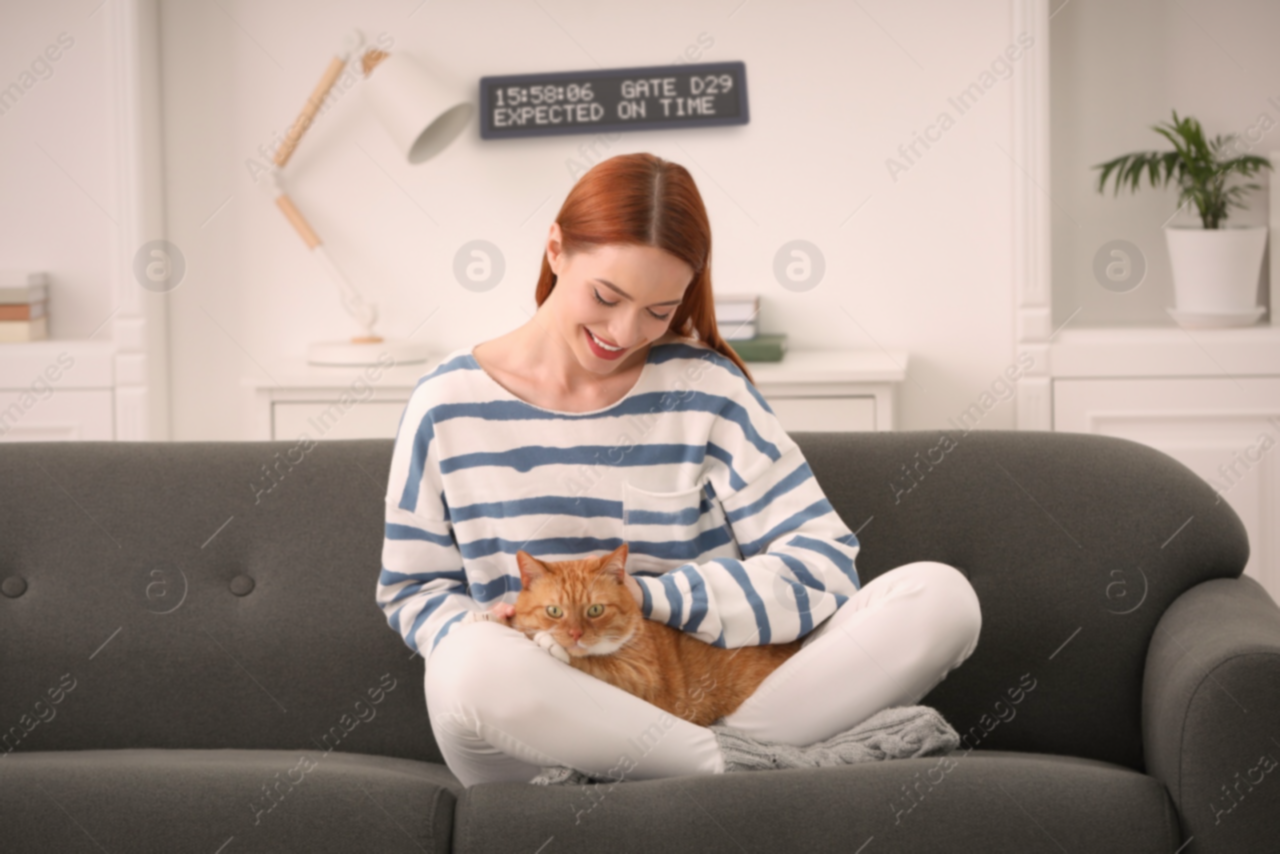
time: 15:58:06
